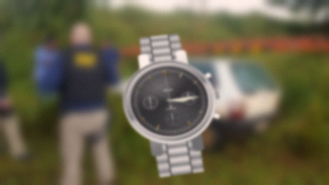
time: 3:15
